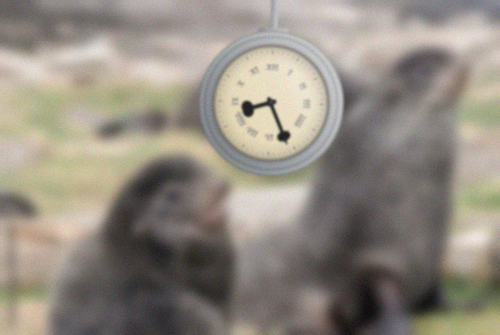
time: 8:26
